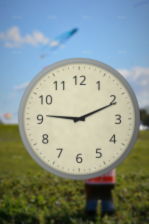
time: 9:11
